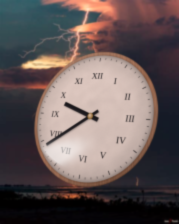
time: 9:39
